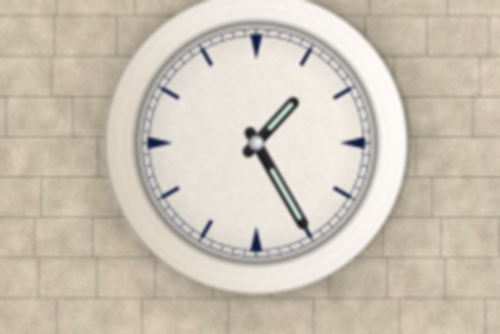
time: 1:25
